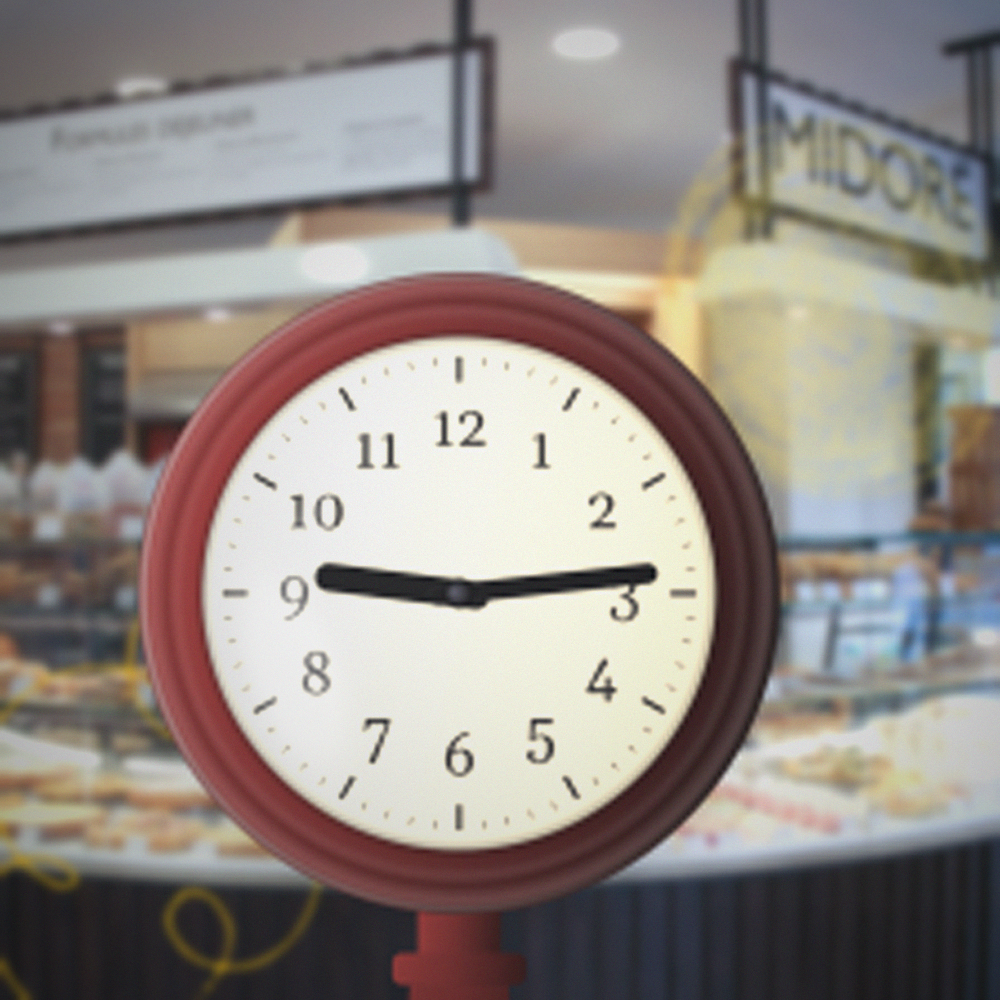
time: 9:14
